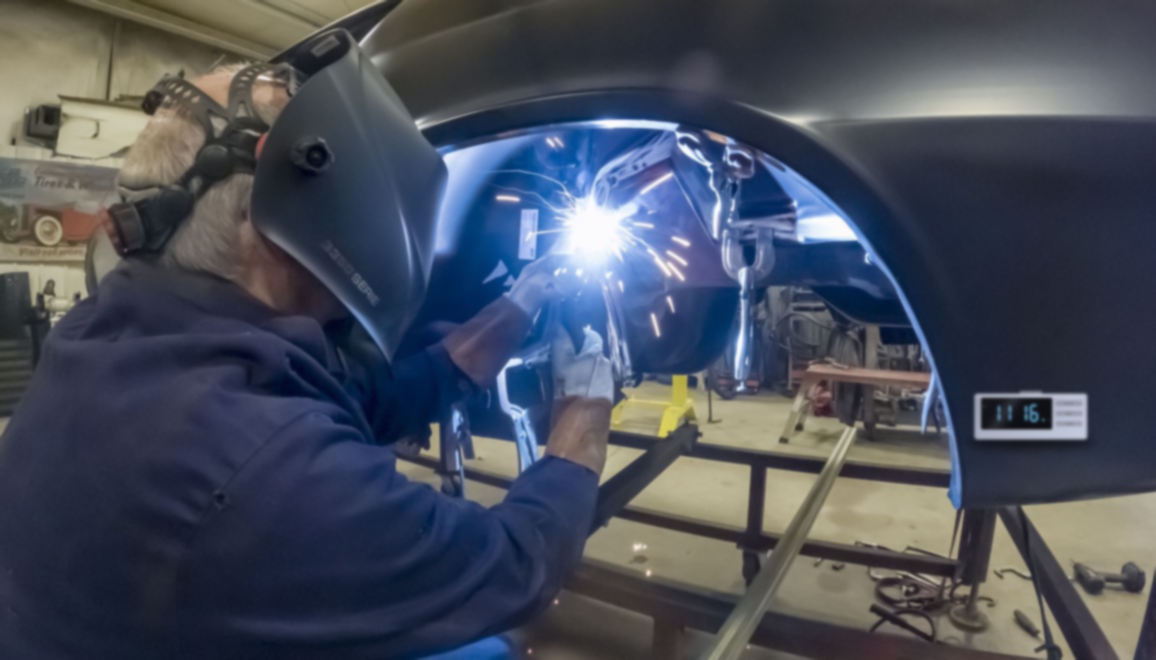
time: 11:16
